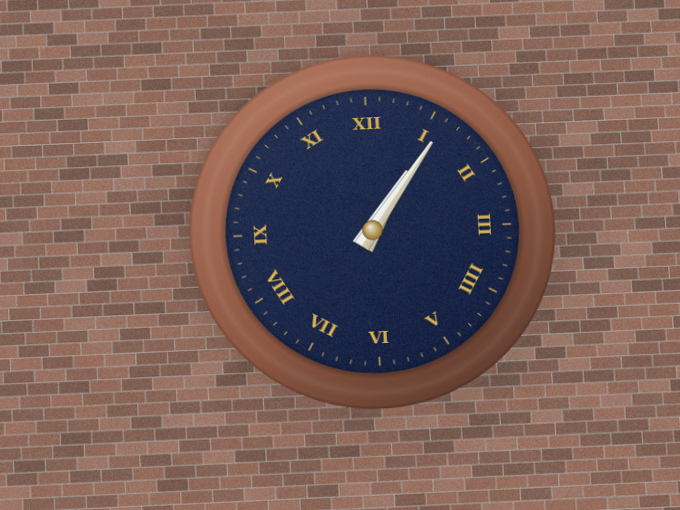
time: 1:06
